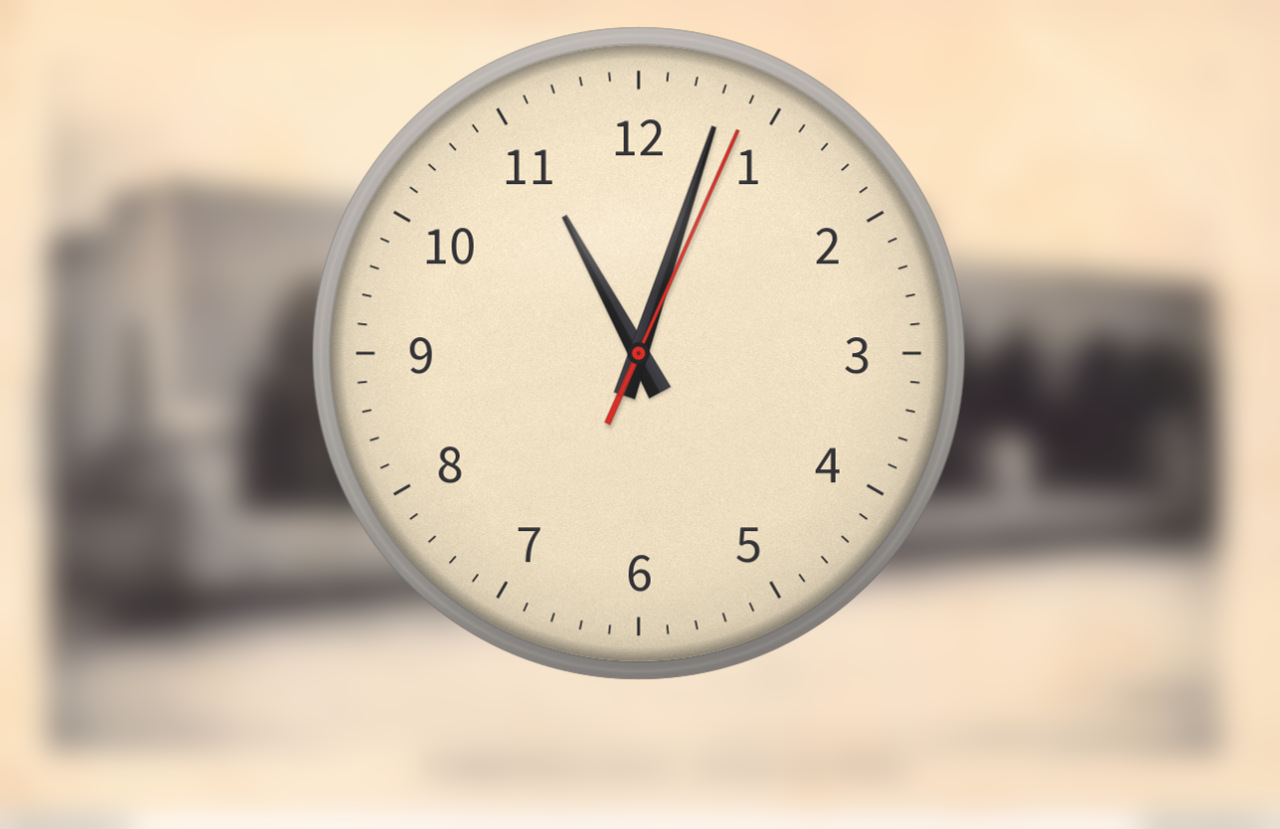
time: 11:03:04
